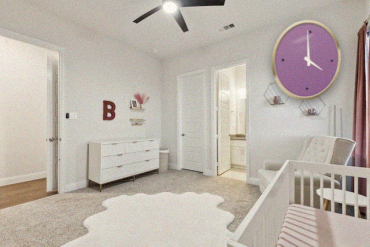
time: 3:59
